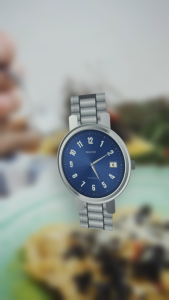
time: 5:10
